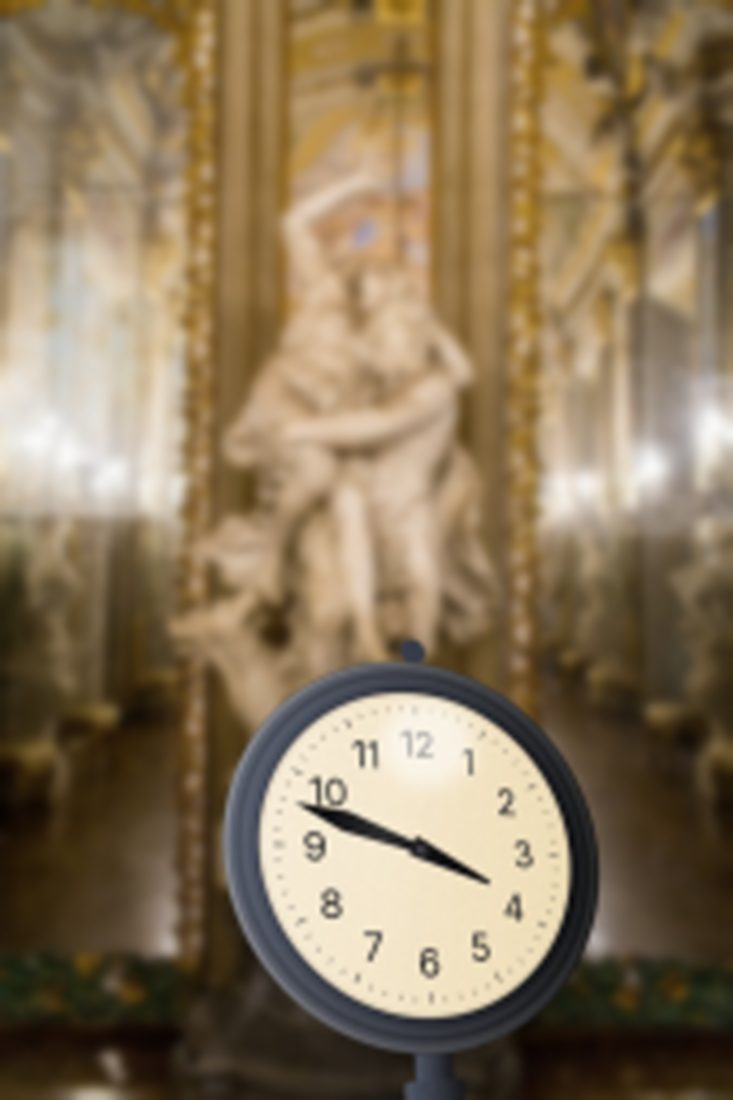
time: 3:48
